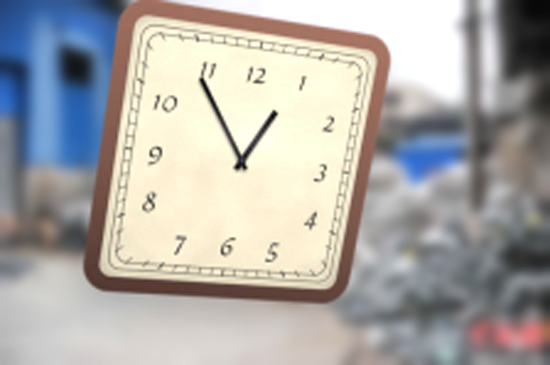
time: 12:54
